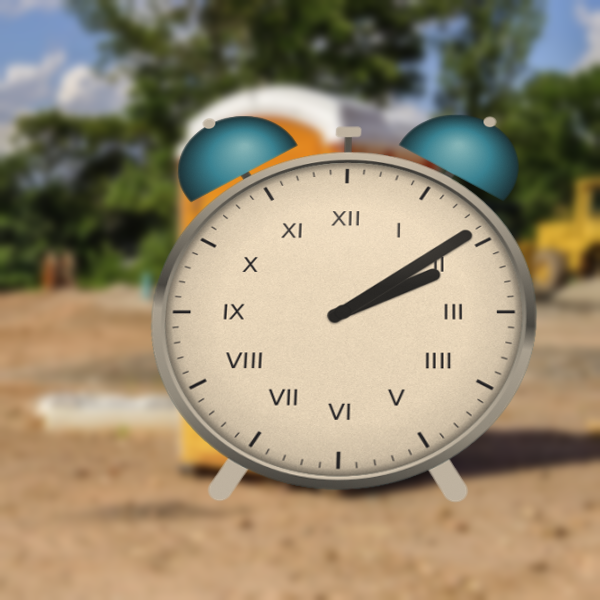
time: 2:09
